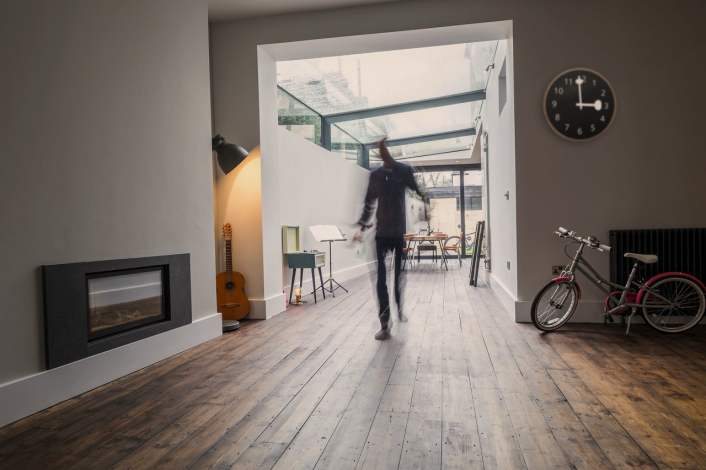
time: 2:59
